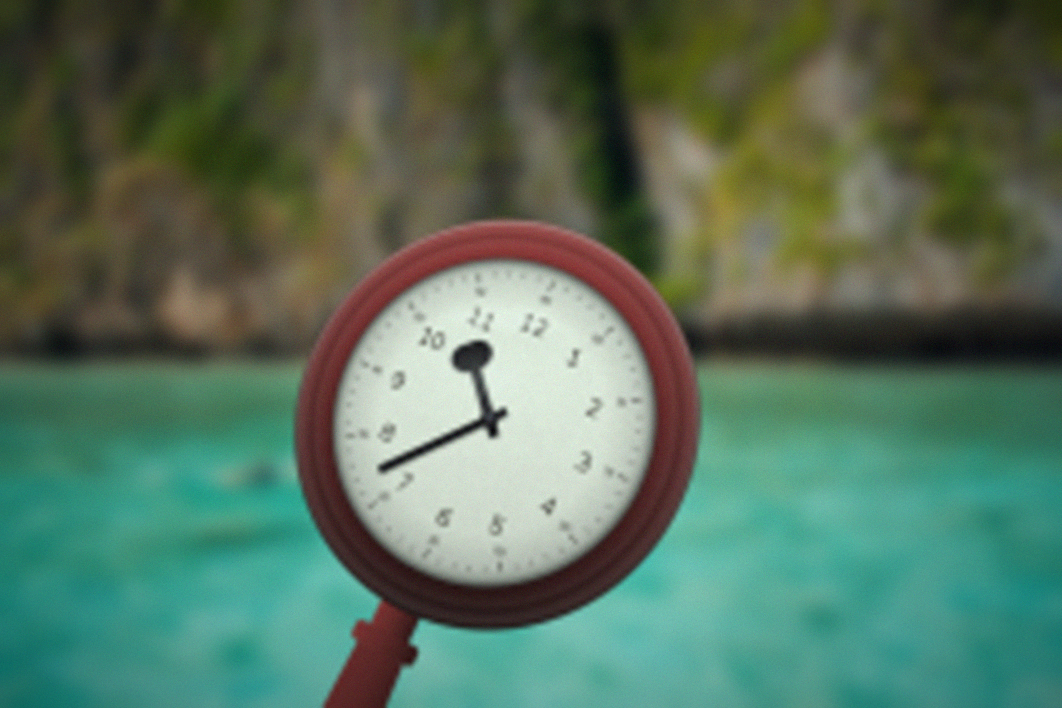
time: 10:37
